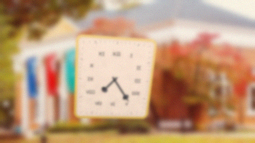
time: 7:24
